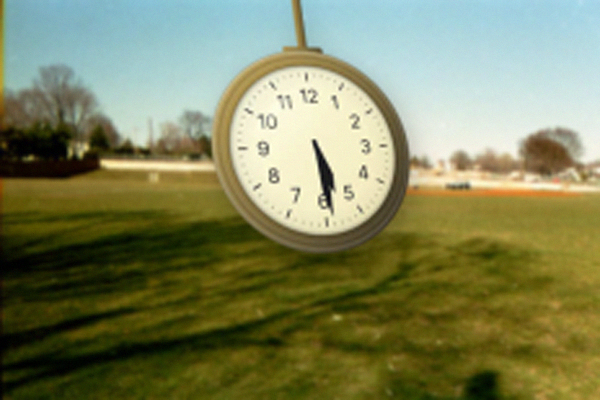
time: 5:29
